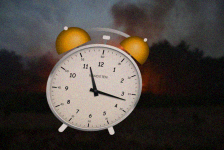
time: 11:17
